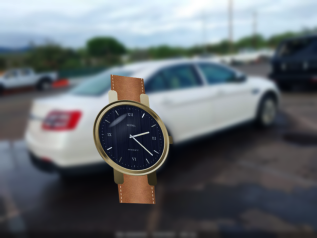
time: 2:22
